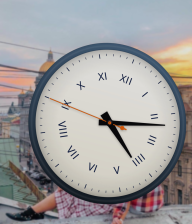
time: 4:11:45
